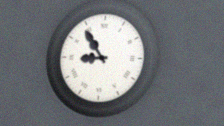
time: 8:54
